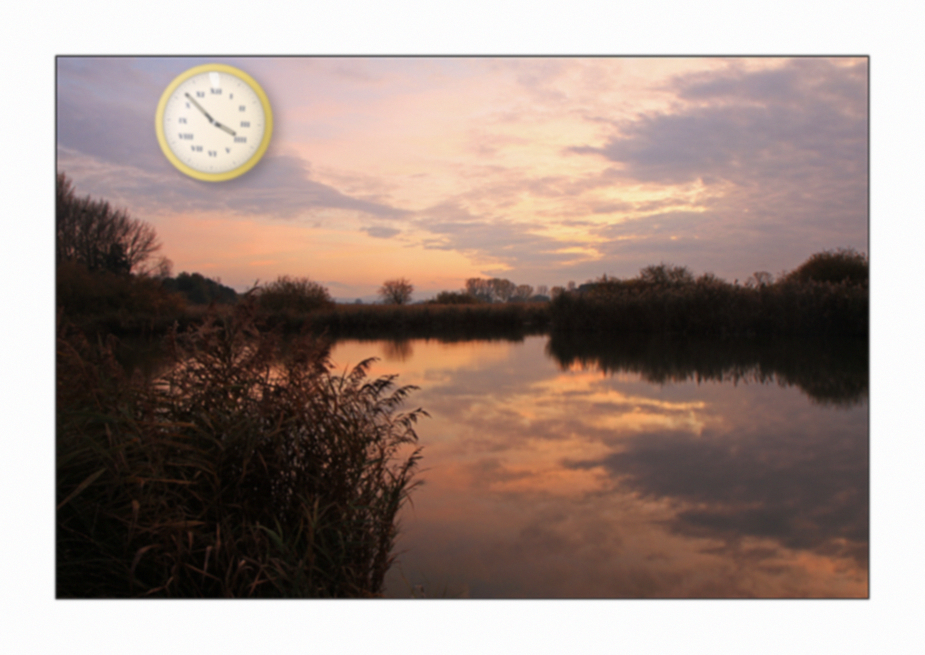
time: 3:52
